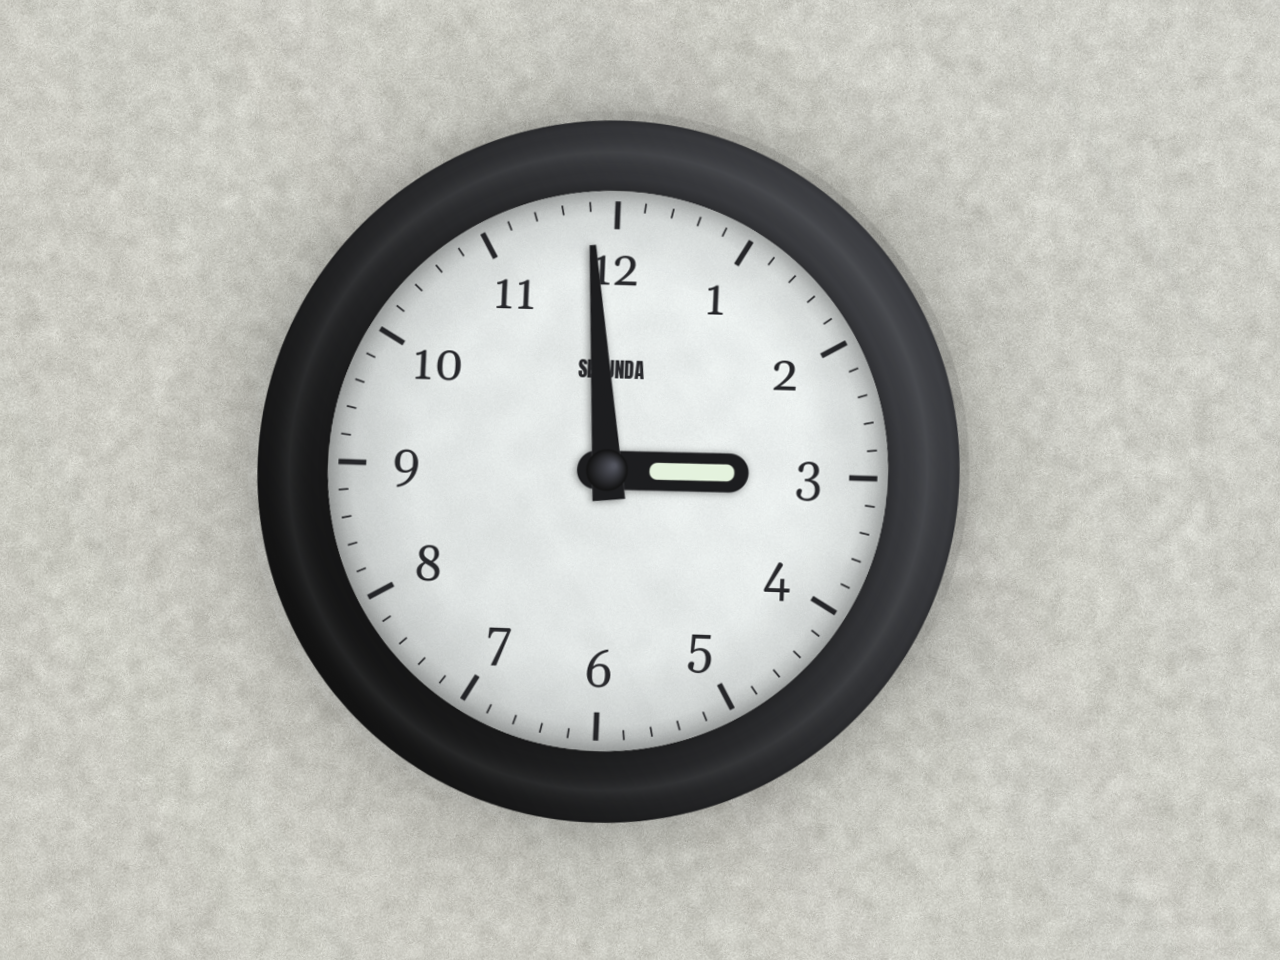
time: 2:59
